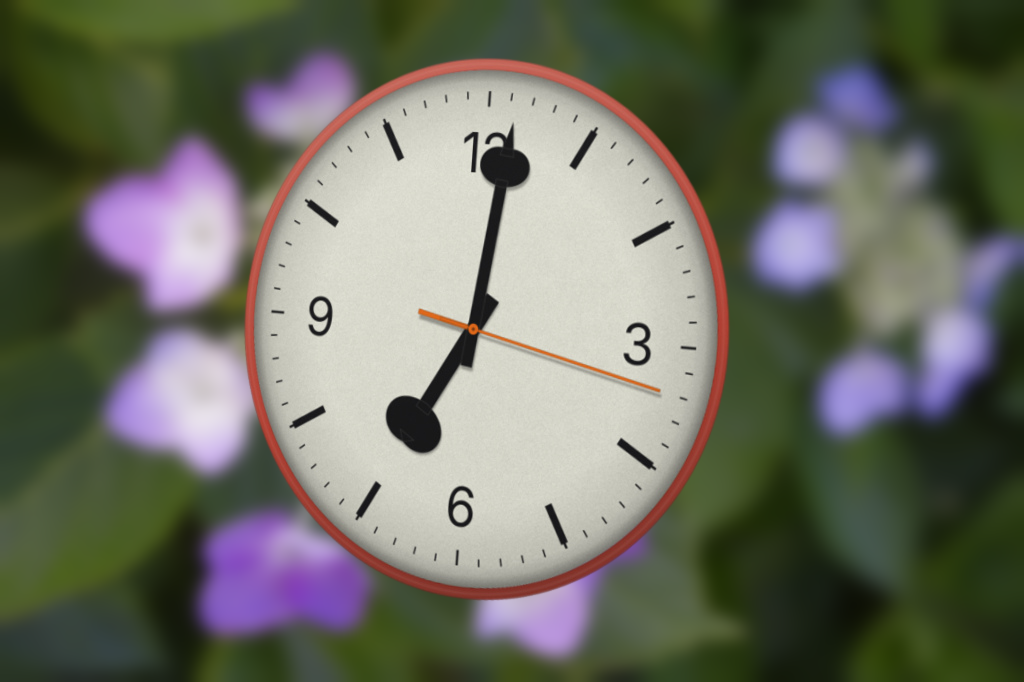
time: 7:01:17
